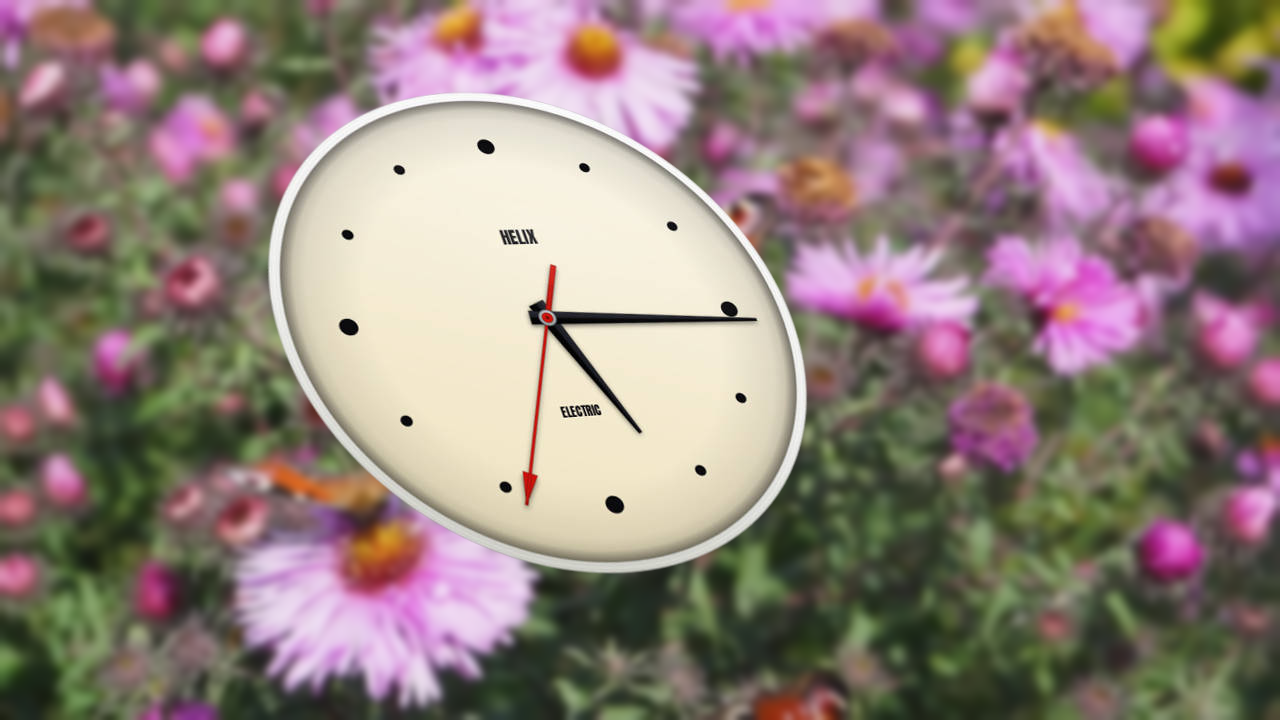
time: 5:15:34
